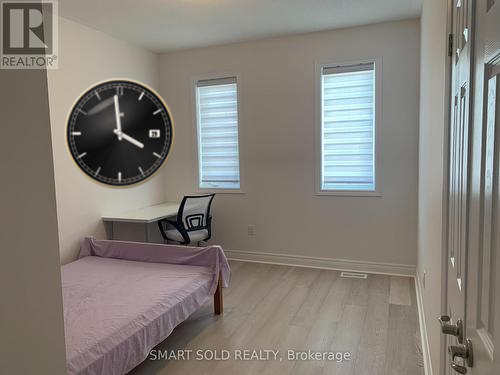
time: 3:59
